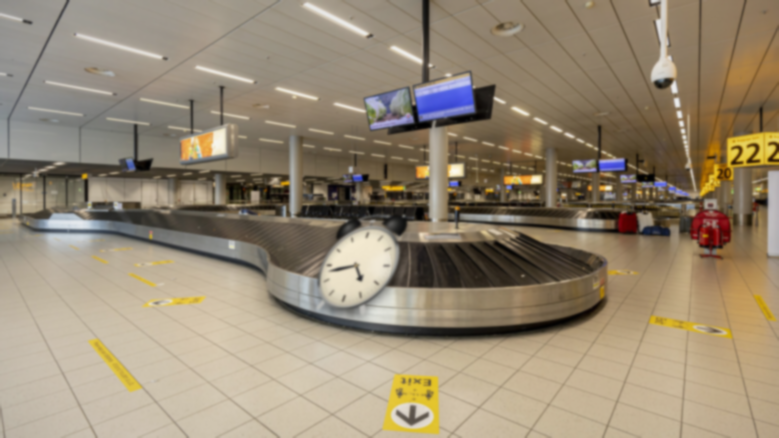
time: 4:43
